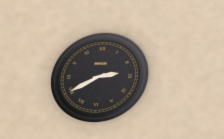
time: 2:40
